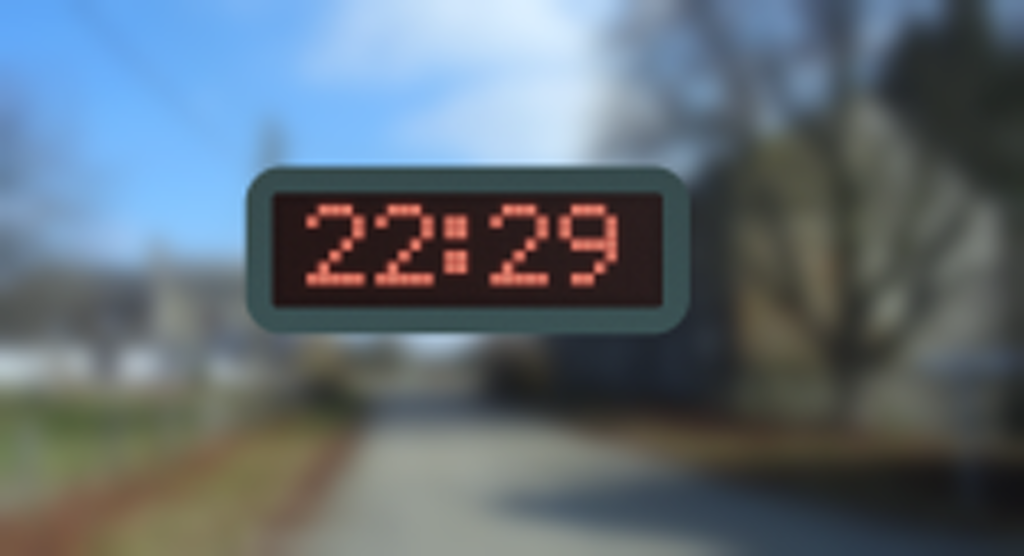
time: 22:29
